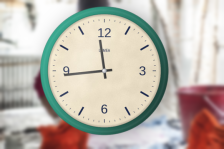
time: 11:44
